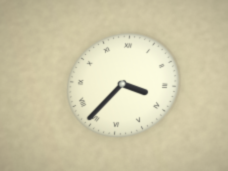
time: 3:36
